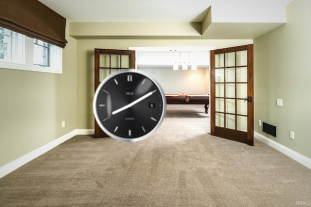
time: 8:10
